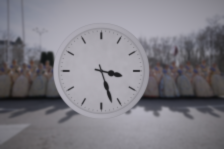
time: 3:27
